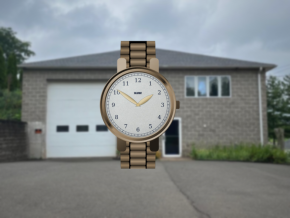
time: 1:51
